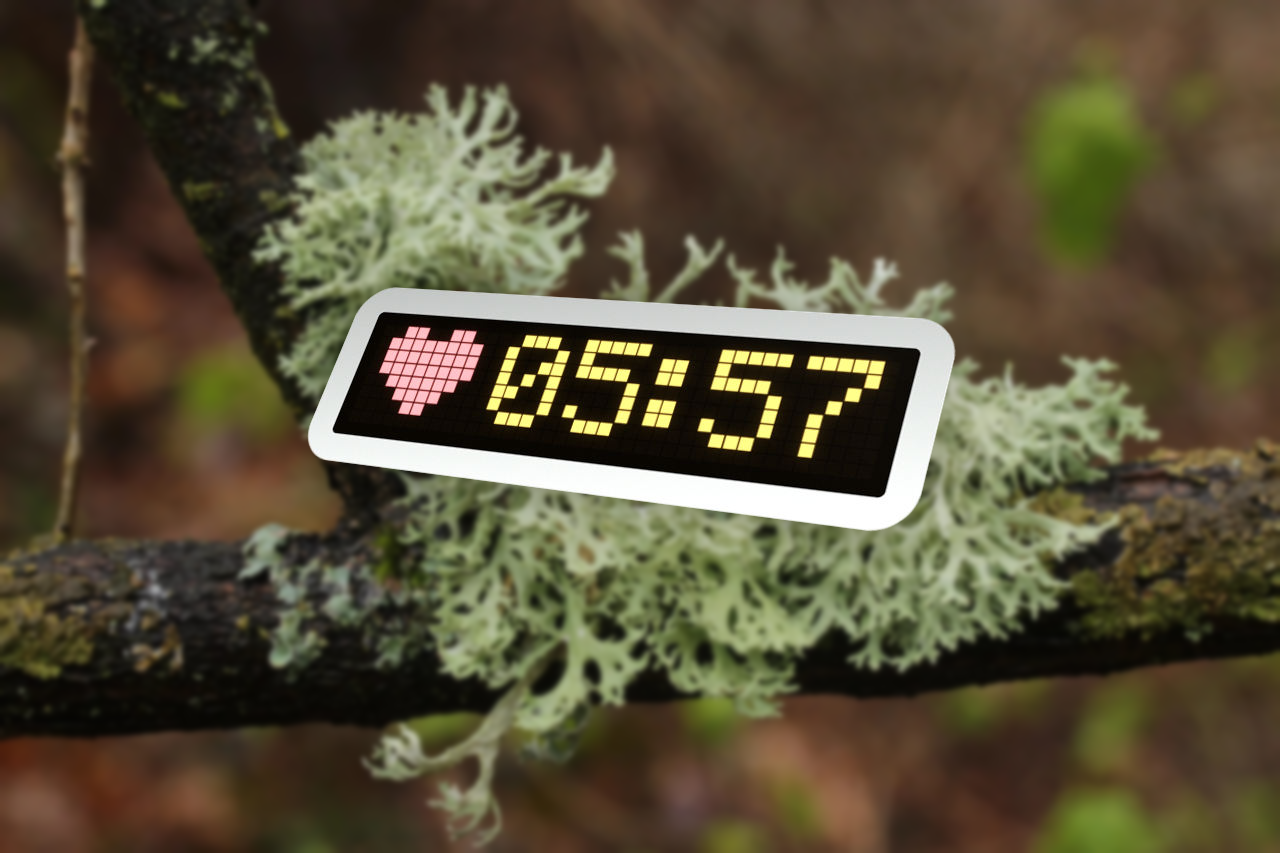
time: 5:57
